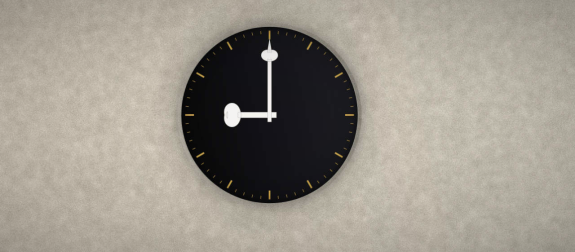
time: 9:00
